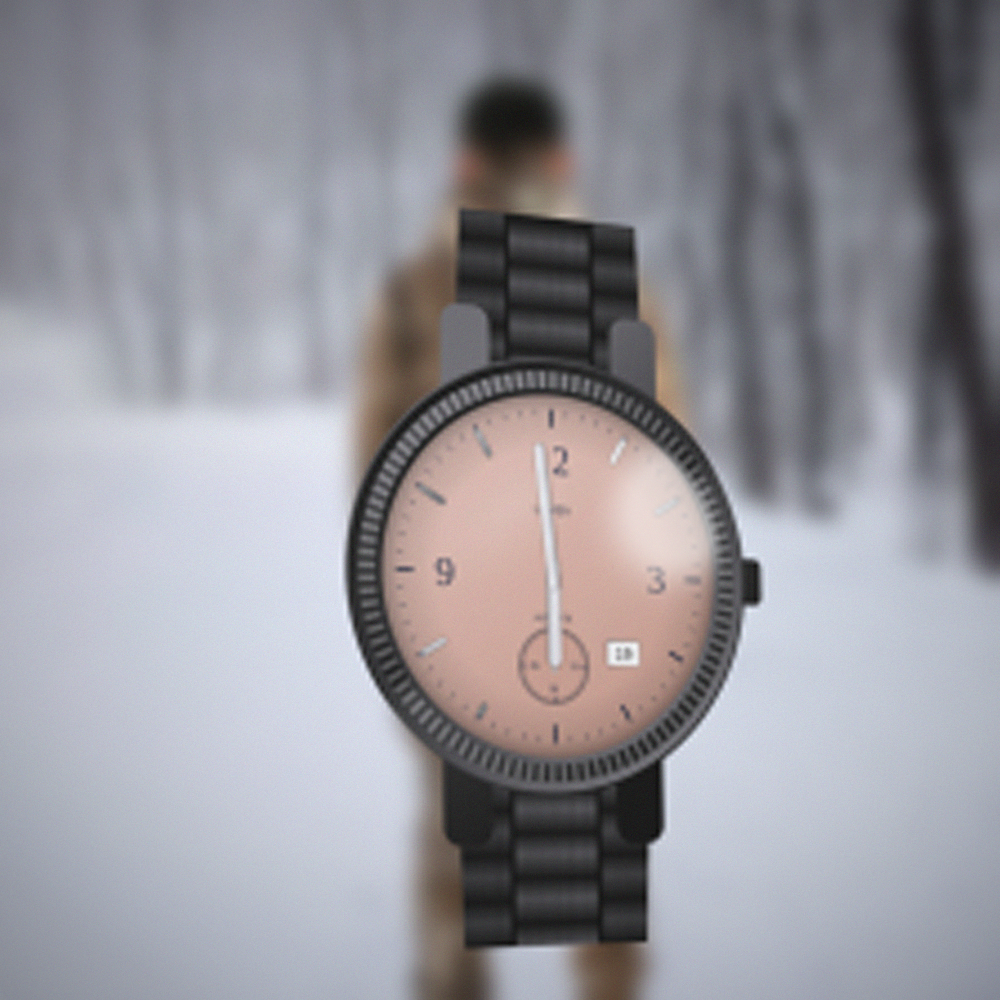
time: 5:59
